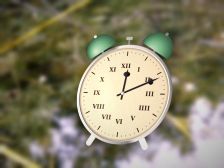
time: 12:11
